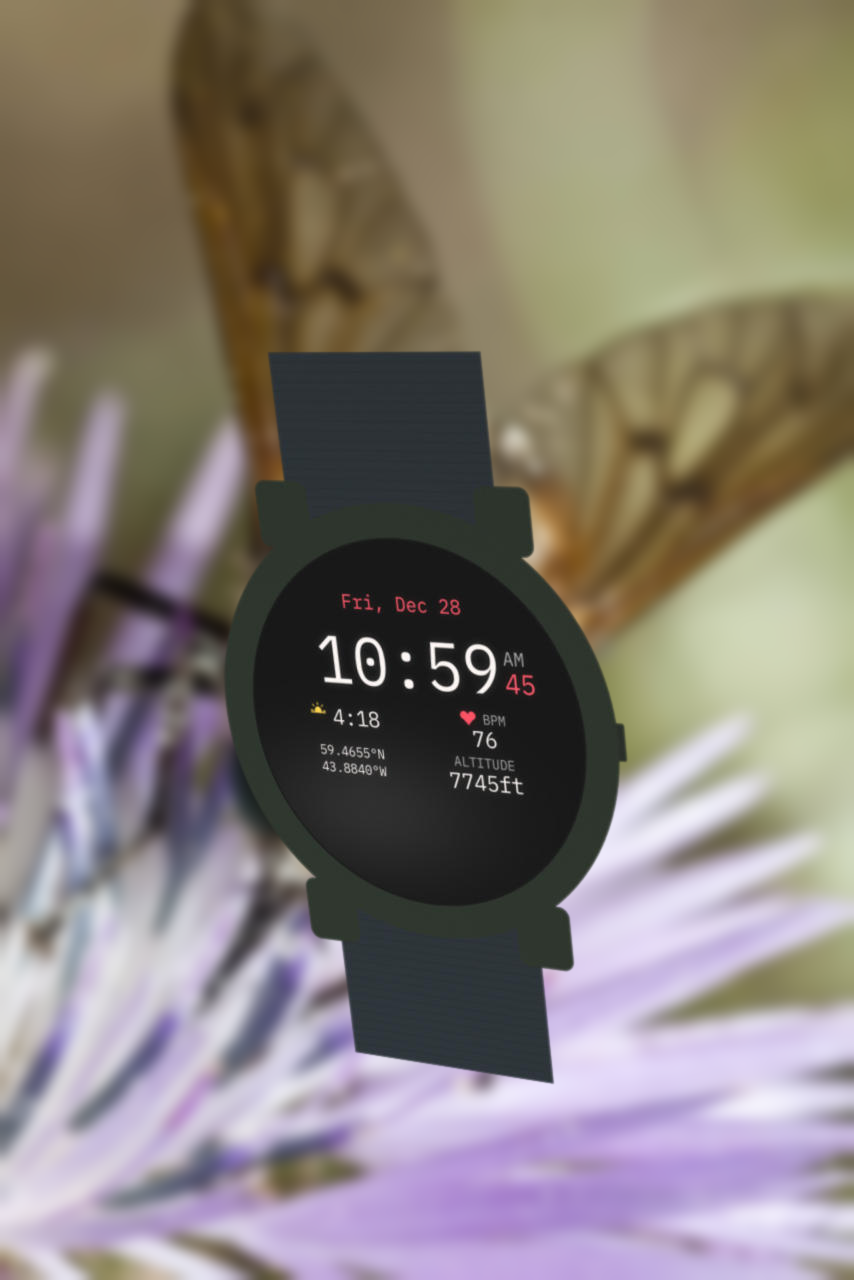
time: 10:59:45
